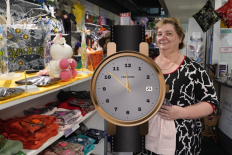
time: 11:52
